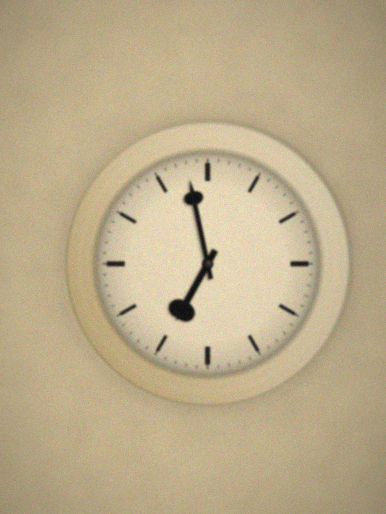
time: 6:58
